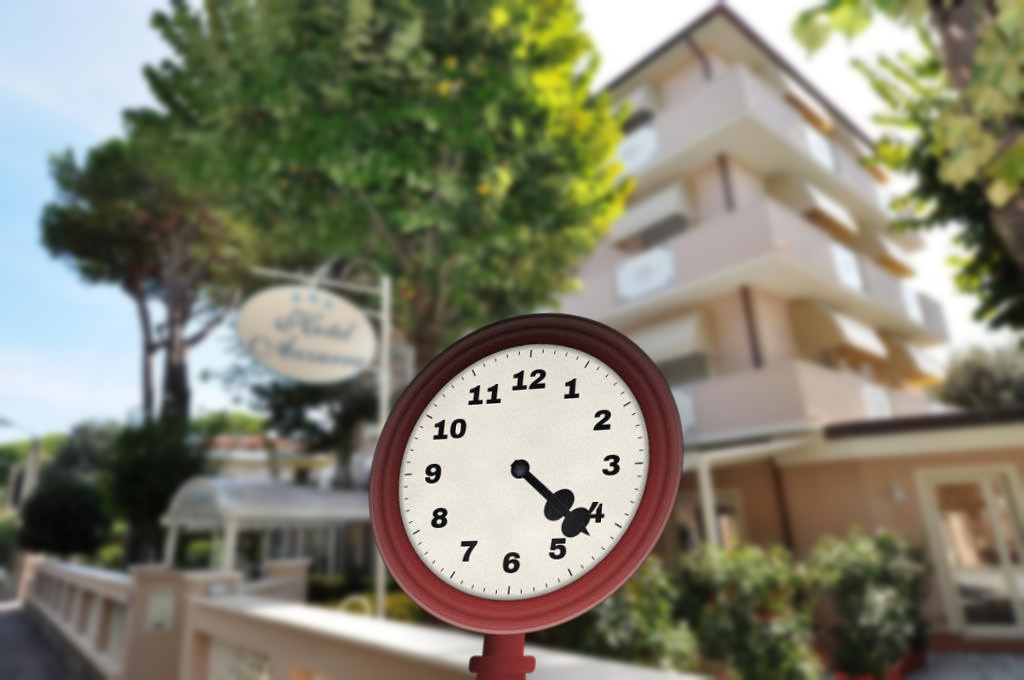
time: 4:22
